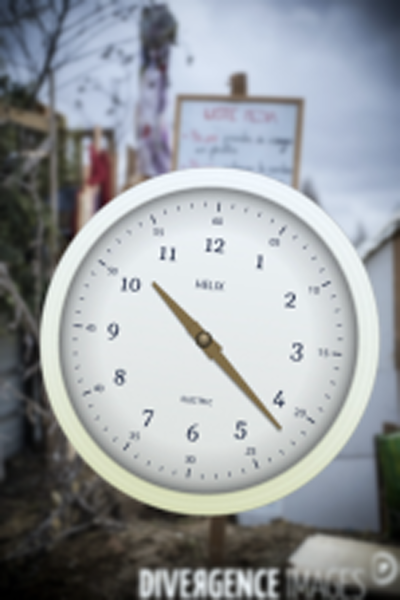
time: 10:22
